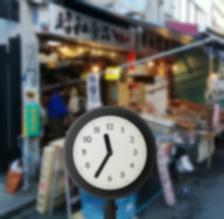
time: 11:35
